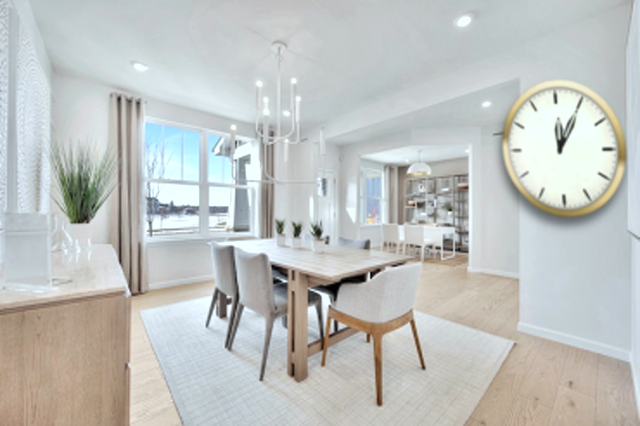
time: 12:05
